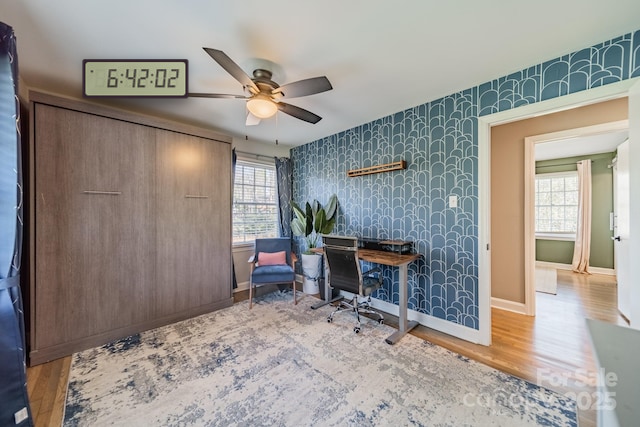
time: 6:42:02
